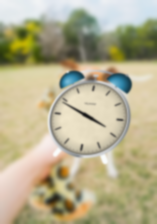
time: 3:49
